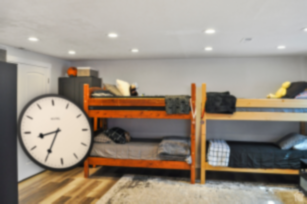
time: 8:35
